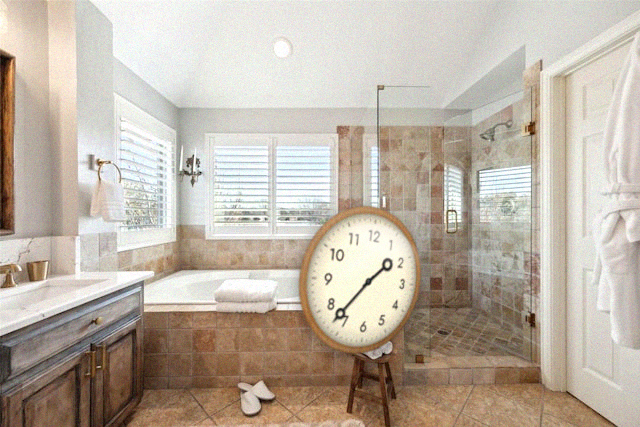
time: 1:37
